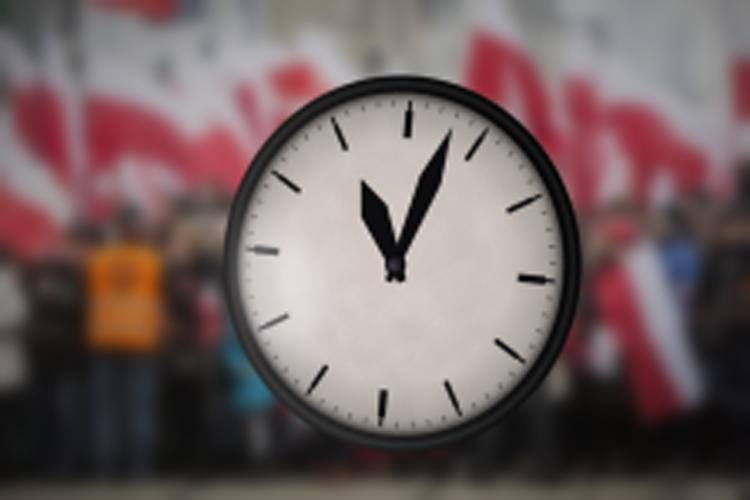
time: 11:03
